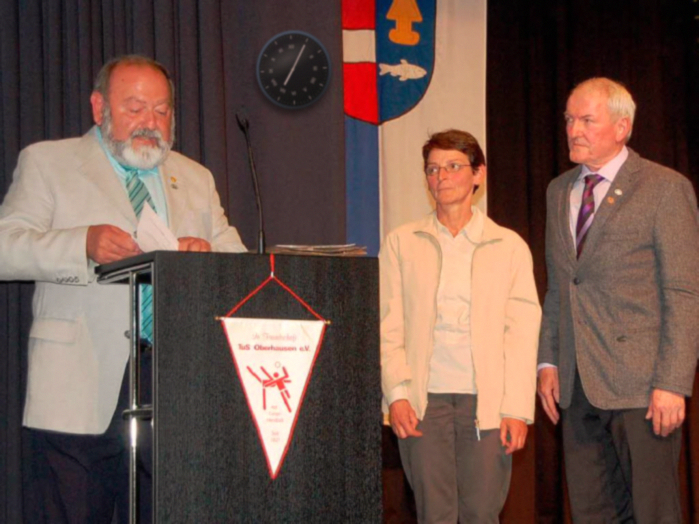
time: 7:05
